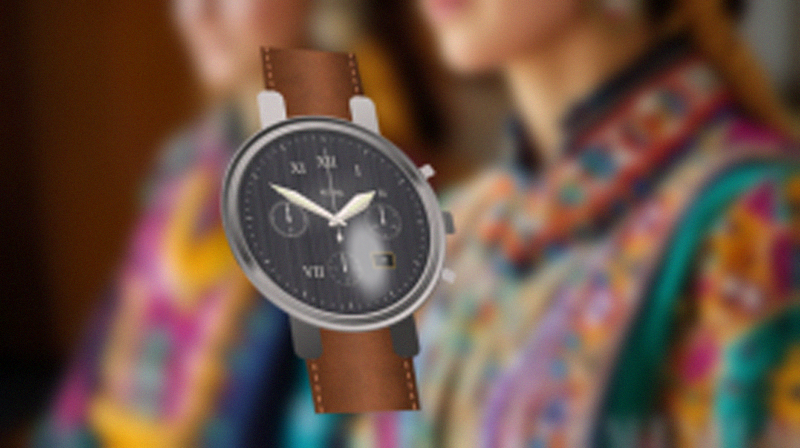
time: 1:50
